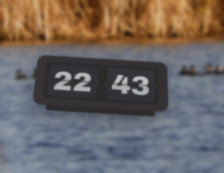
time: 22:43
